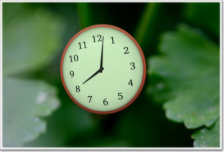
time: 8:02
